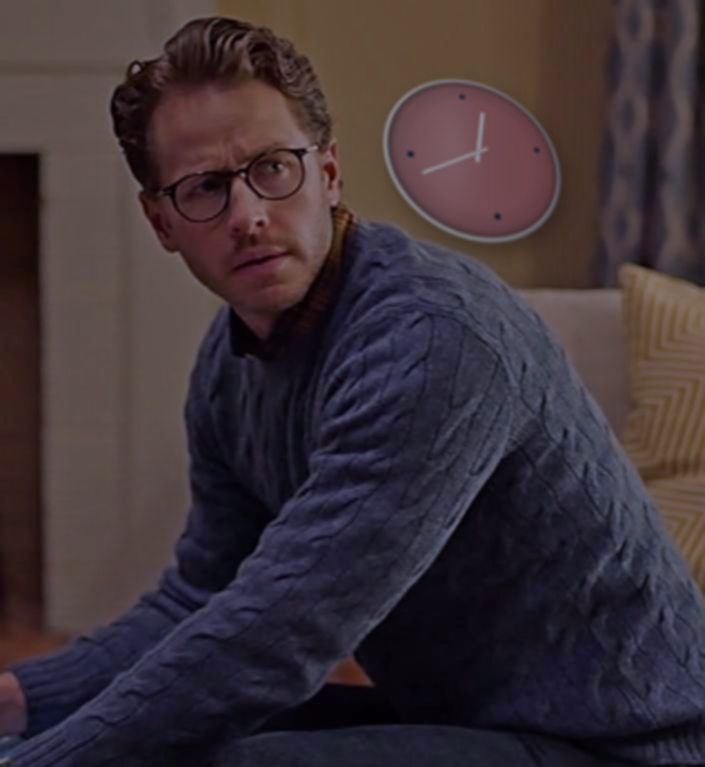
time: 12:42
